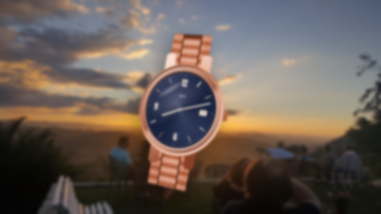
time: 8:12
